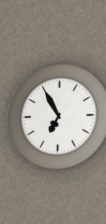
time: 6:55
